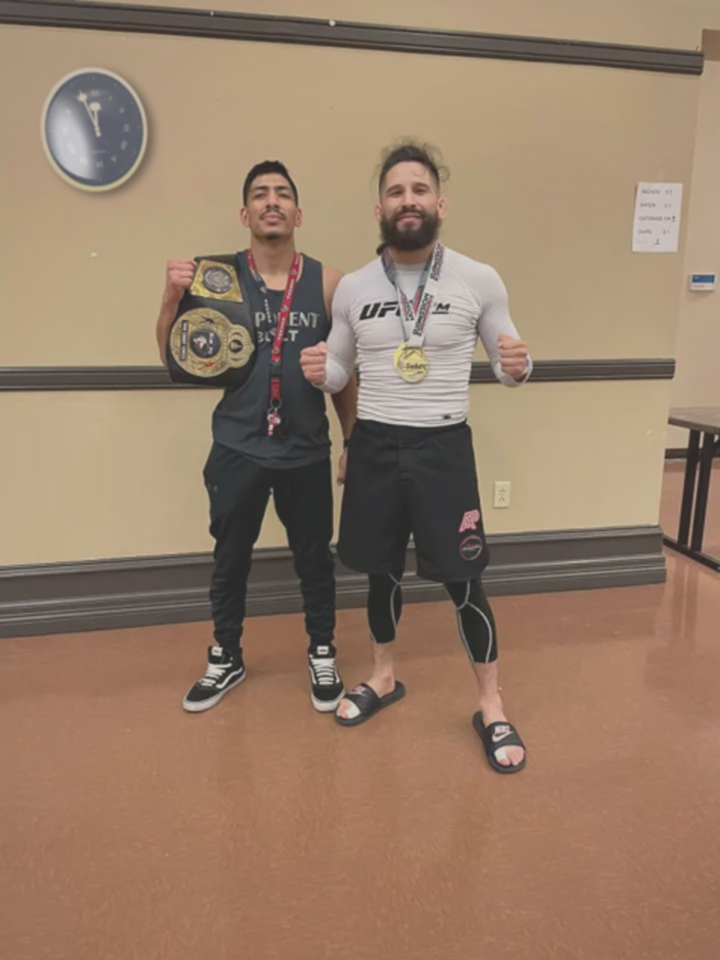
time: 11:56
